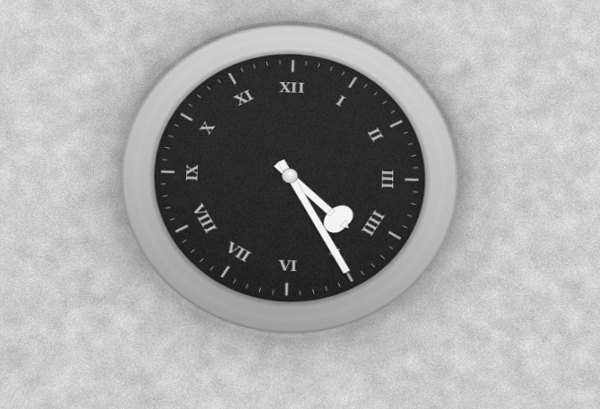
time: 4:25
